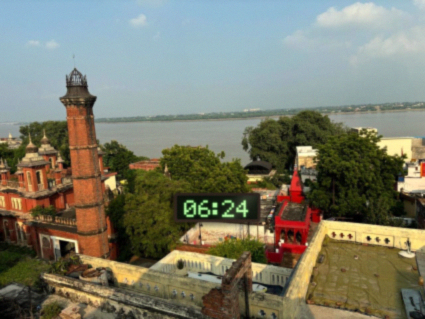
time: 6:24
